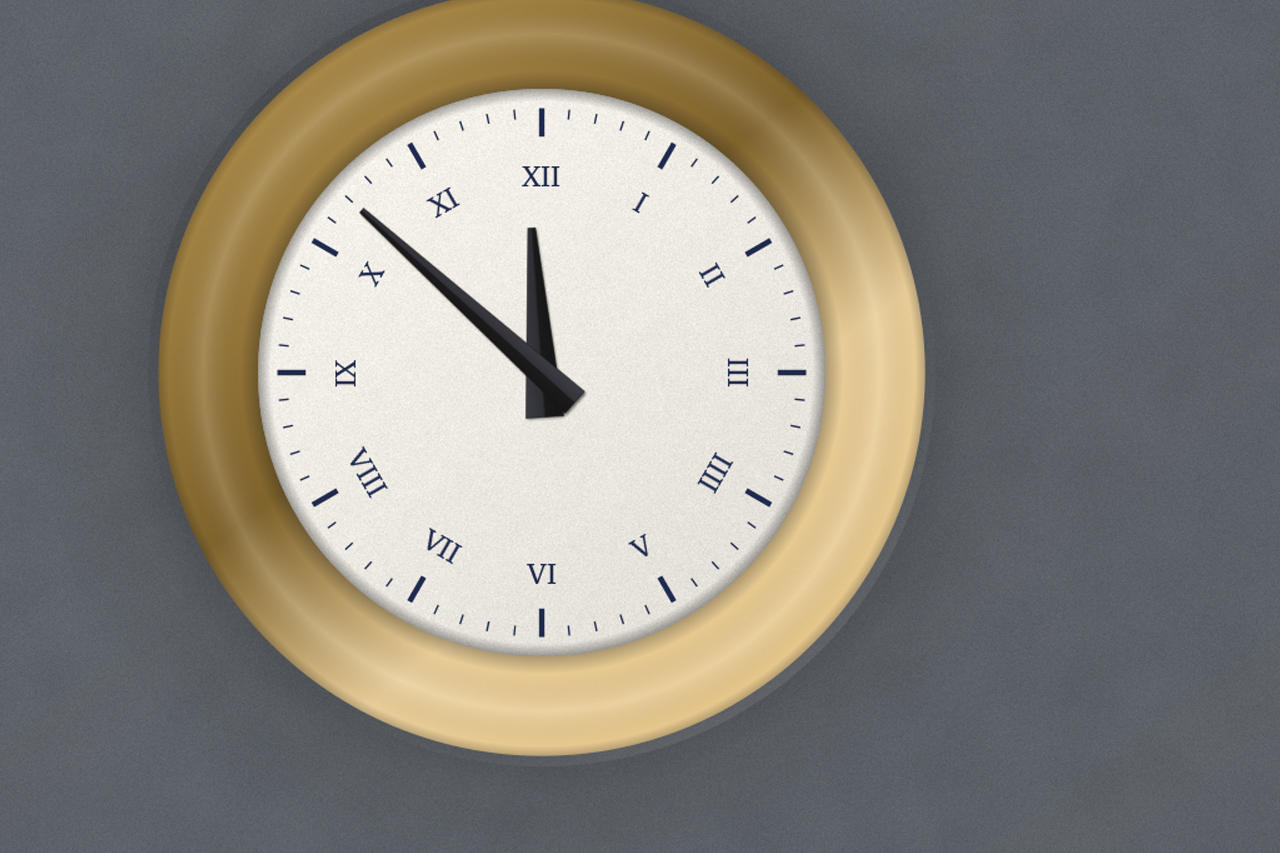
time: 11:52
